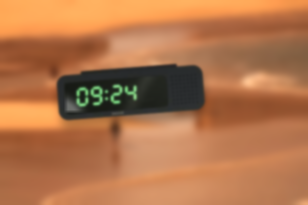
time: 9:24
